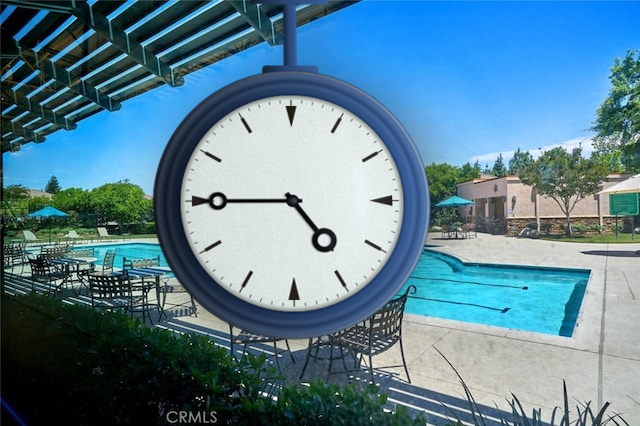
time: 4:45
